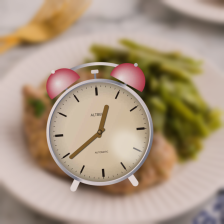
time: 12:39
